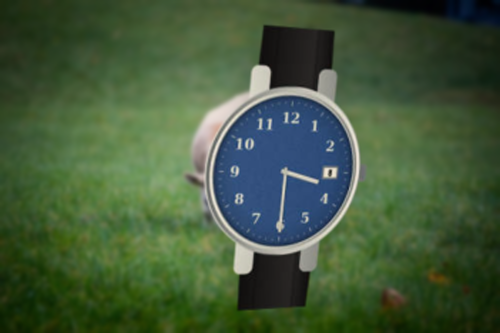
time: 3:30
